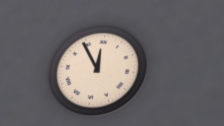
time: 11:54
